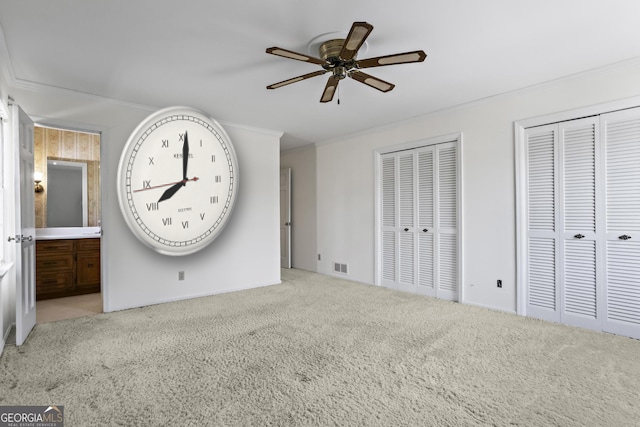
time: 8:00:44
